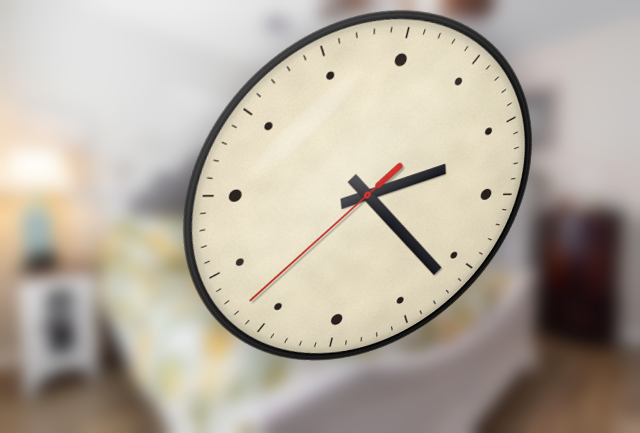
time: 2:21:37
